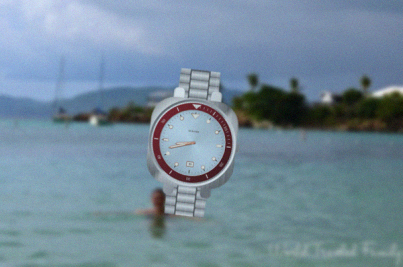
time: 8:42
